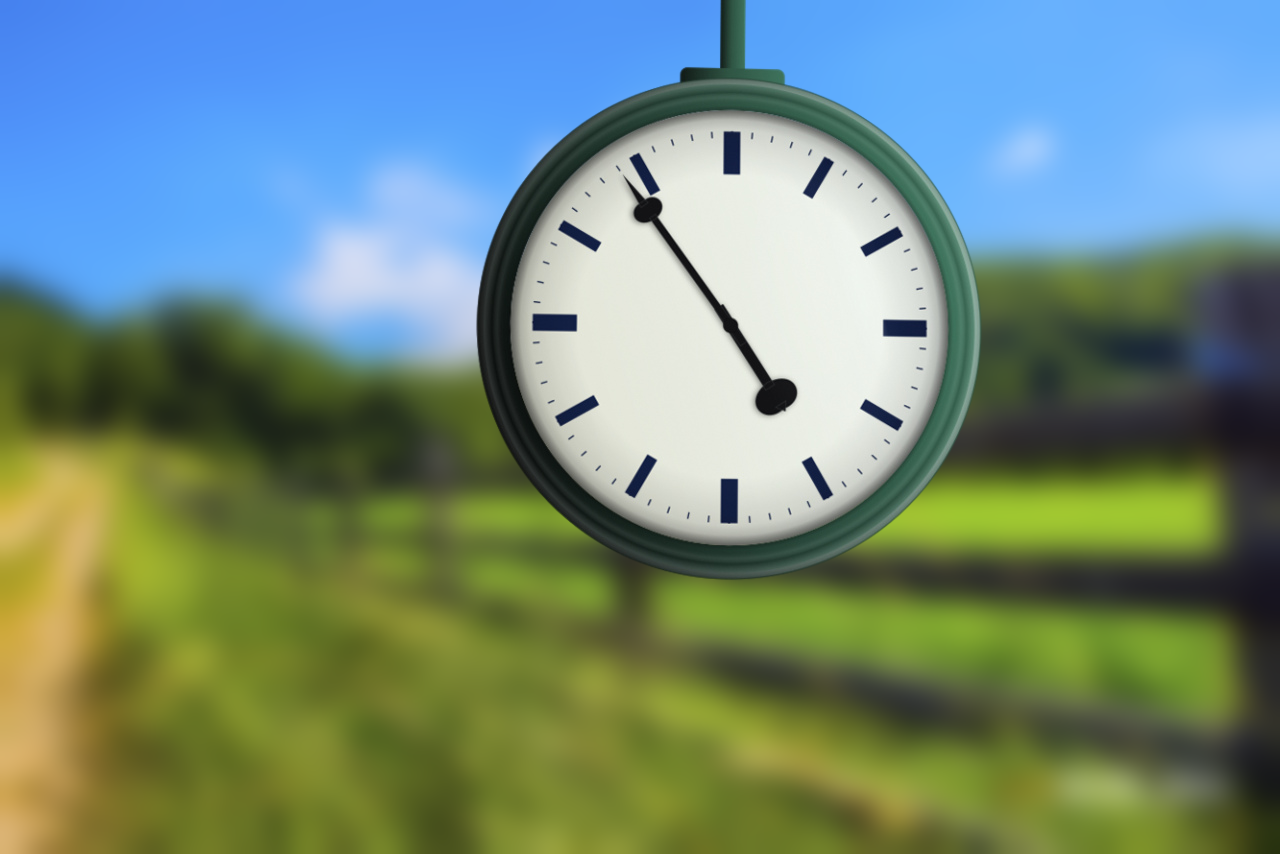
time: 4:54
